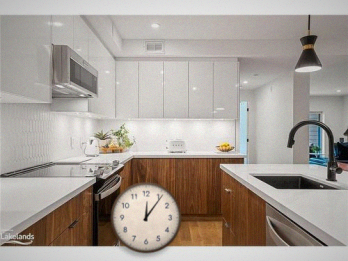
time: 12:06
